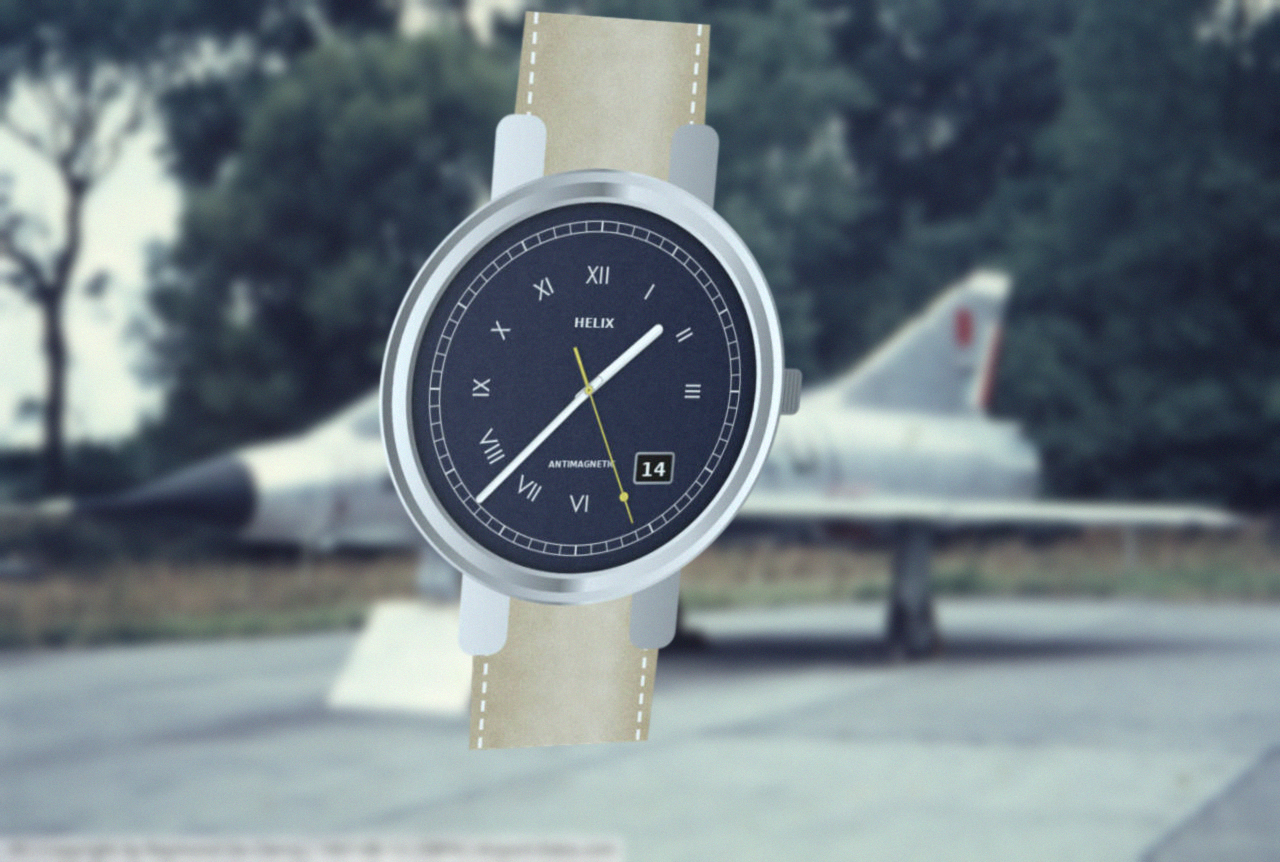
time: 1:37:26
